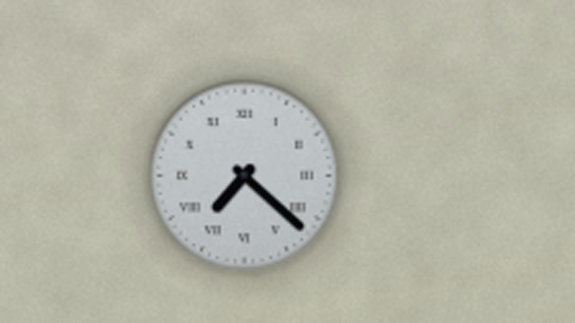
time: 7:22
